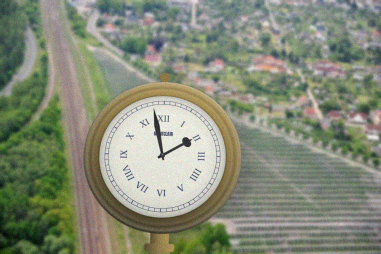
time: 1:58
